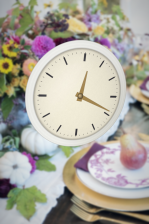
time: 12:19
